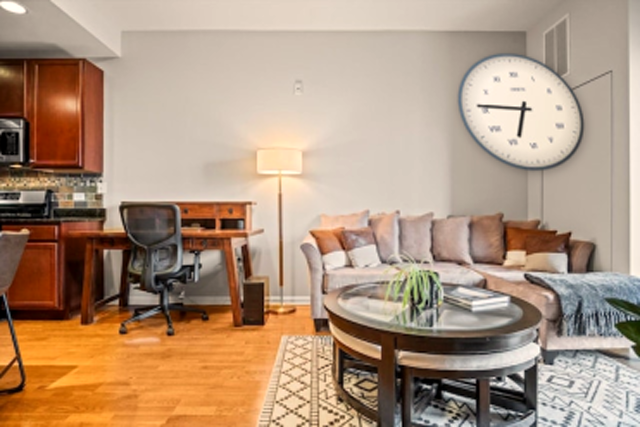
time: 6:46
